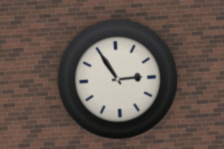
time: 2:55
